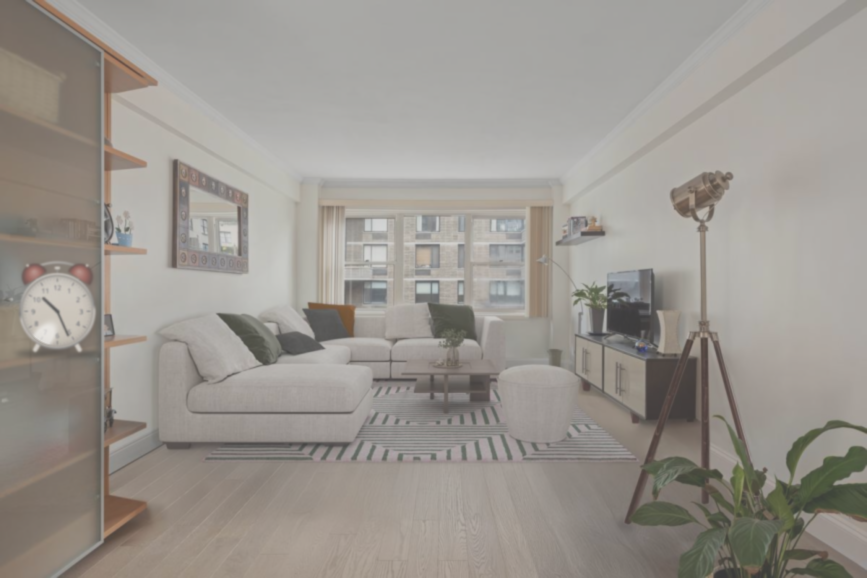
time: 10:26
